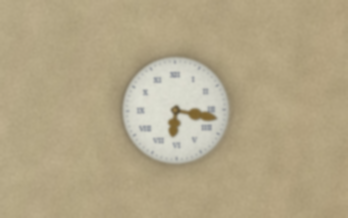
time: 6:17
